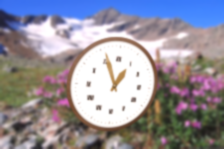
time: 12:56
